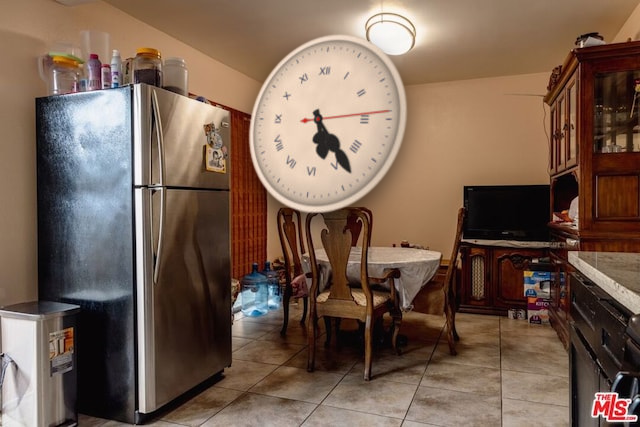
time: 5:23:14
